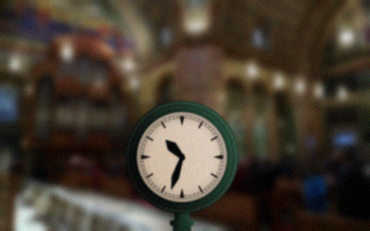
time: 10:33
